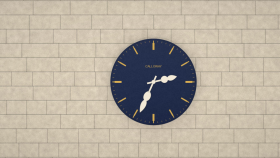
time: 2:34
